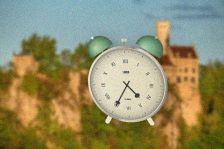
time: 4:35
